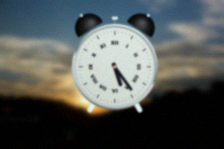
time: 5:24
